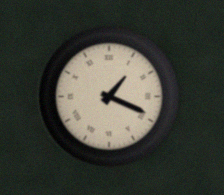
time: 1:19
